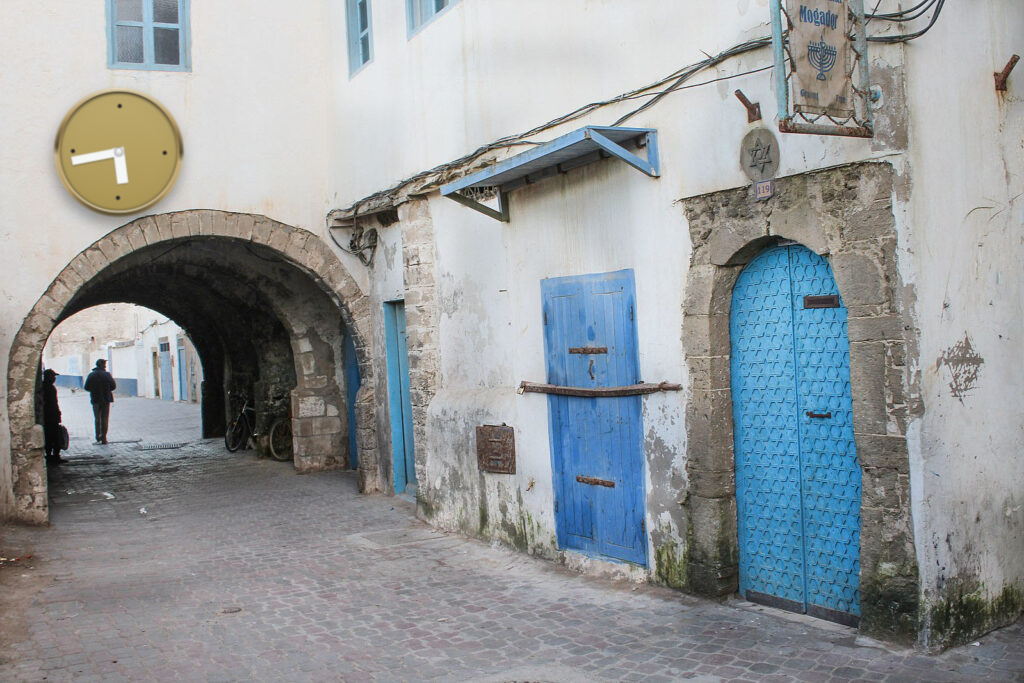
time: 5:43
